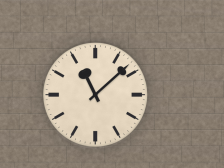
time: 11:08
